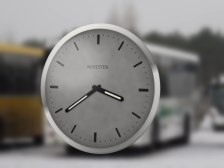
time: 3:39
